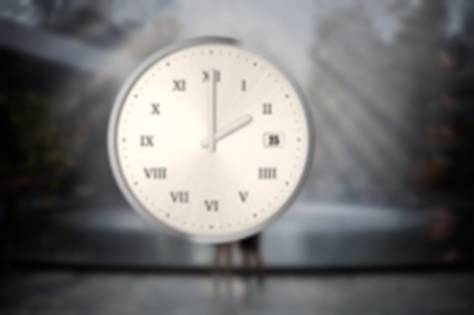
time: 2:00
